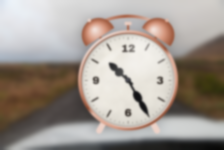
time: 10:25
